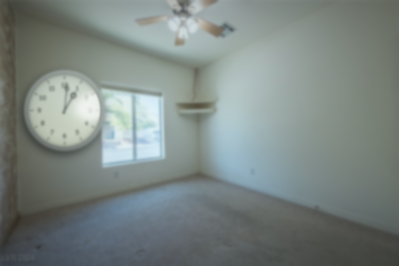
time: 1:01
